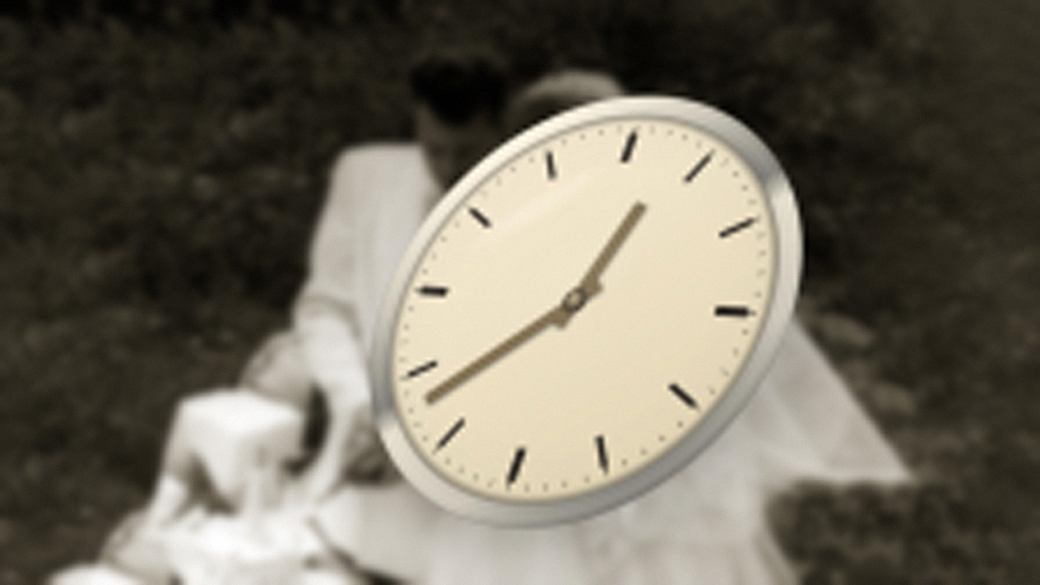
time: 12:38
